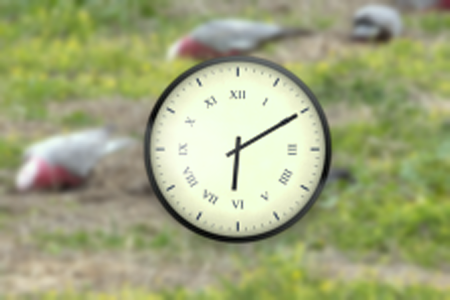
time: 6:10
